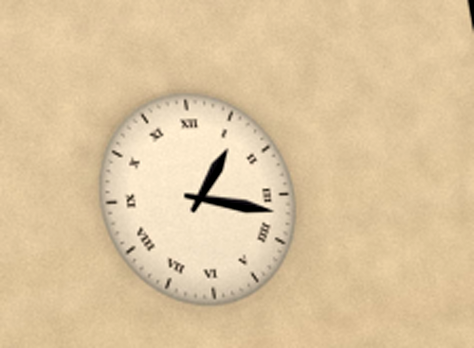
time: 1:17
